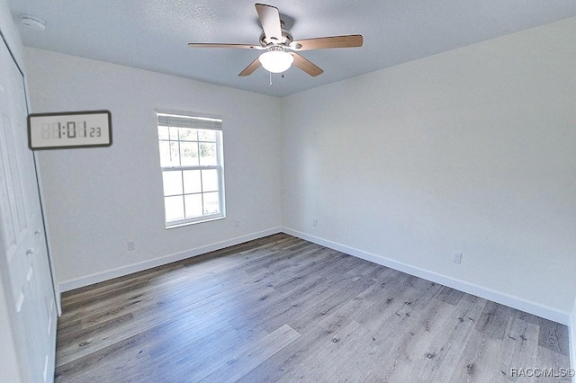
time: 1:01:23
